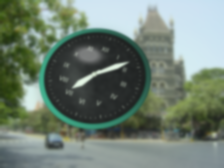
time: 7:08
